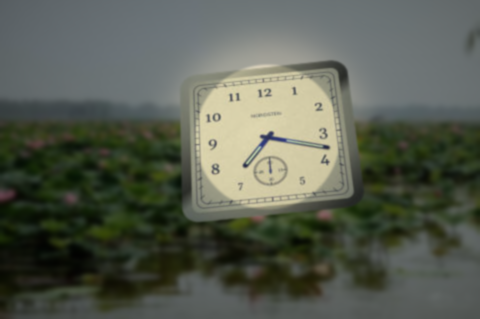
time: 7:18
